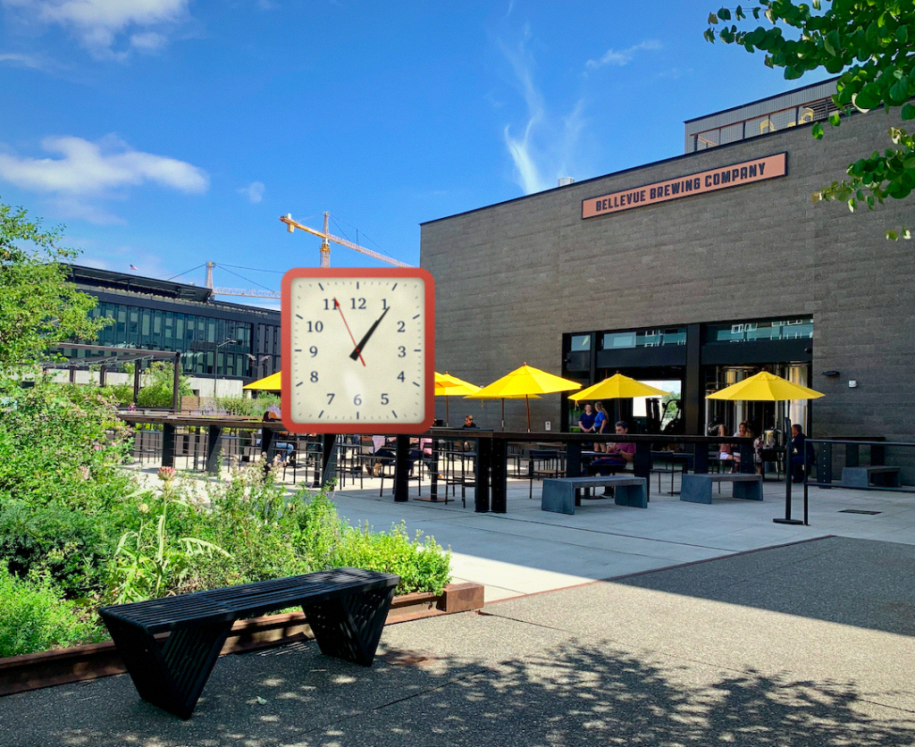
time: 1:05:56
